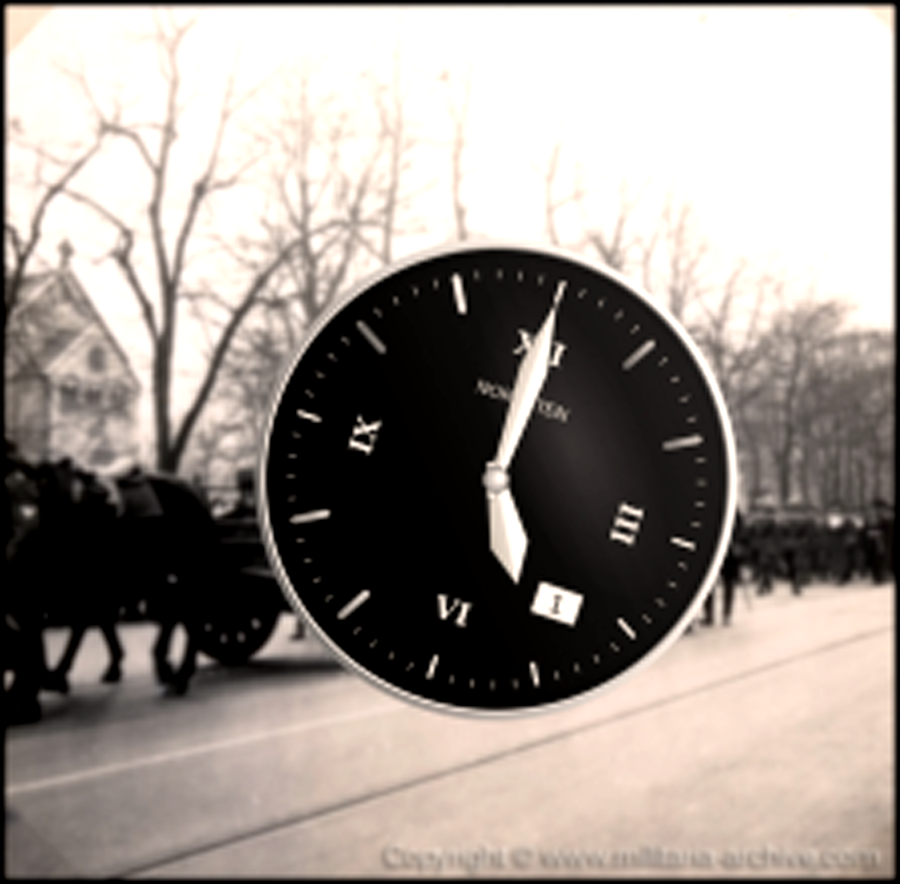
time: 5:00
